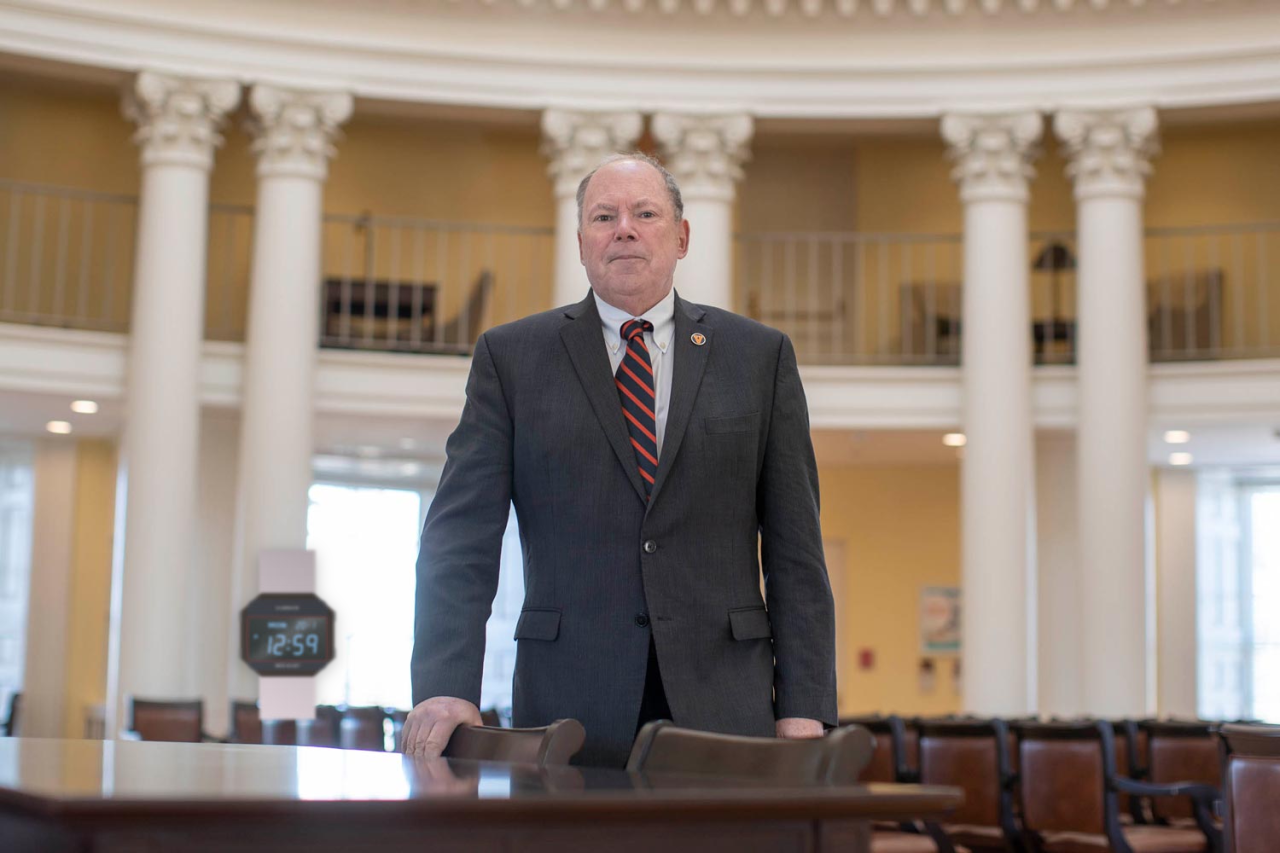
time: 12:59
